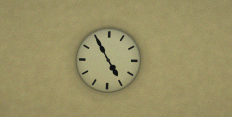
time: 4:55
